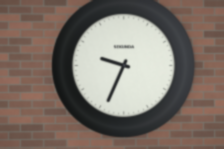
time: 9:34
